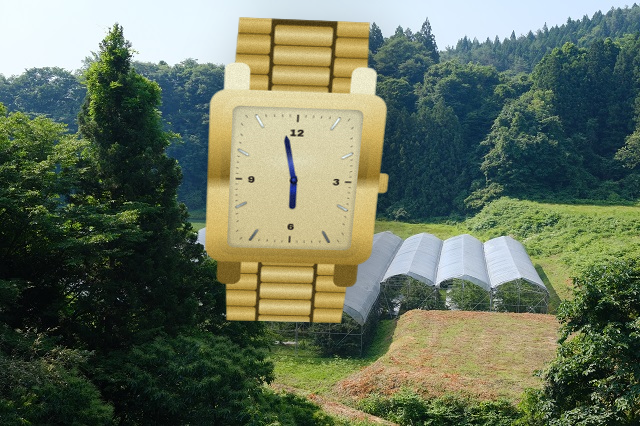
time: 5:58
